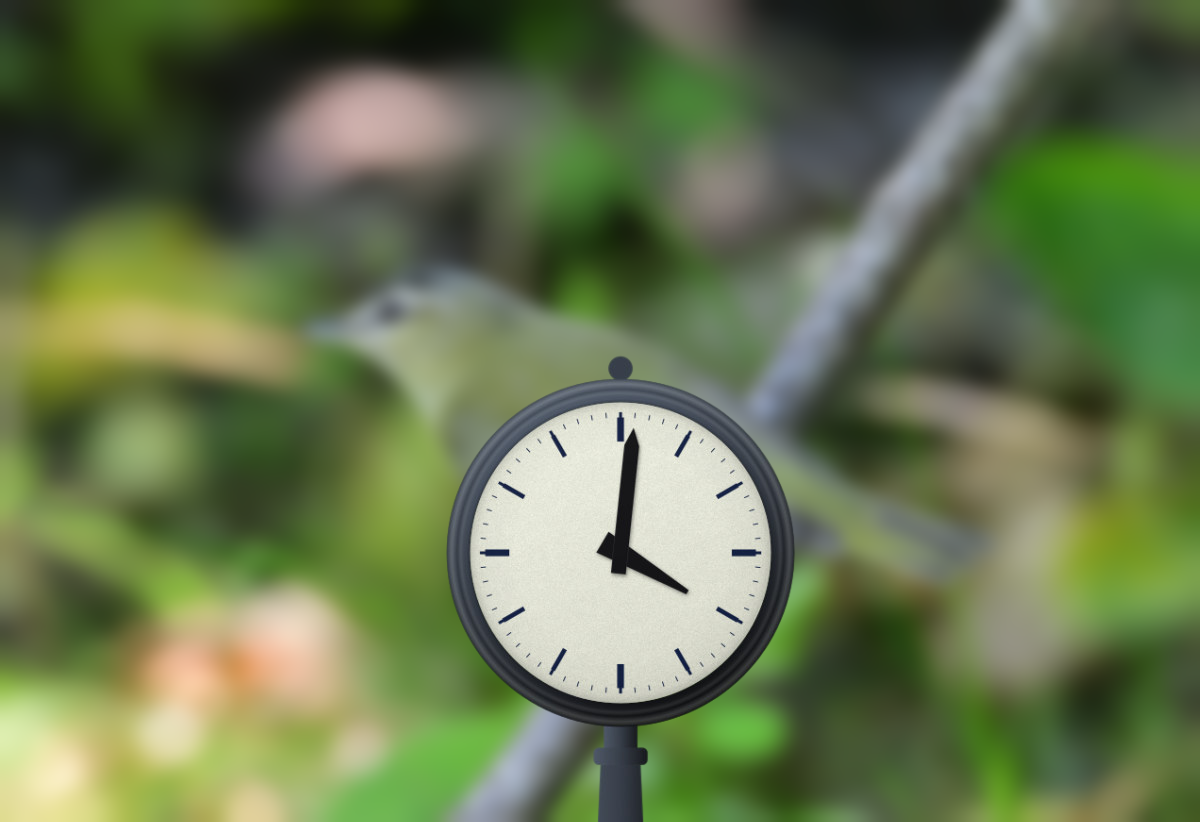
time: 4:01
